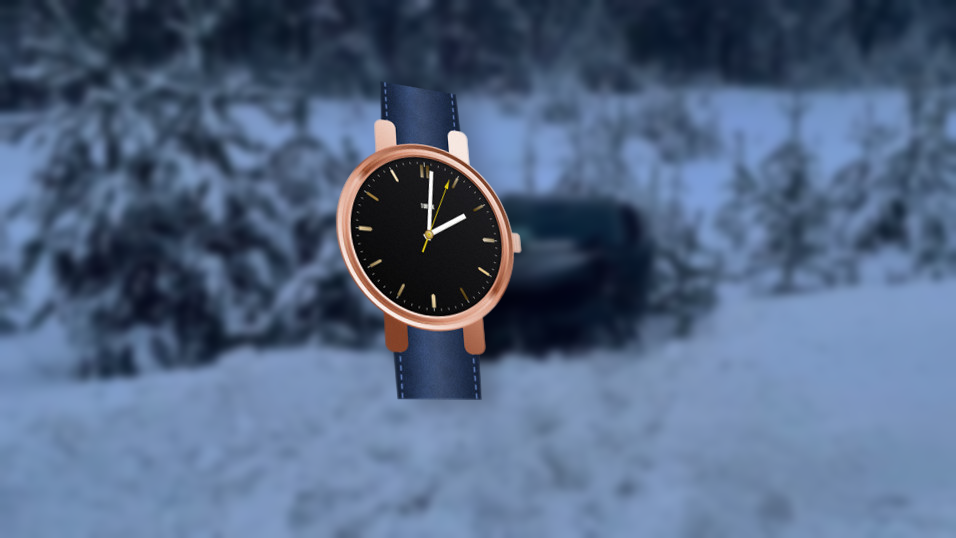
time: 2:01:04
